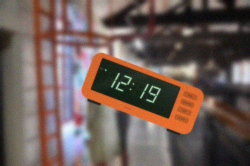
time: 12:19
